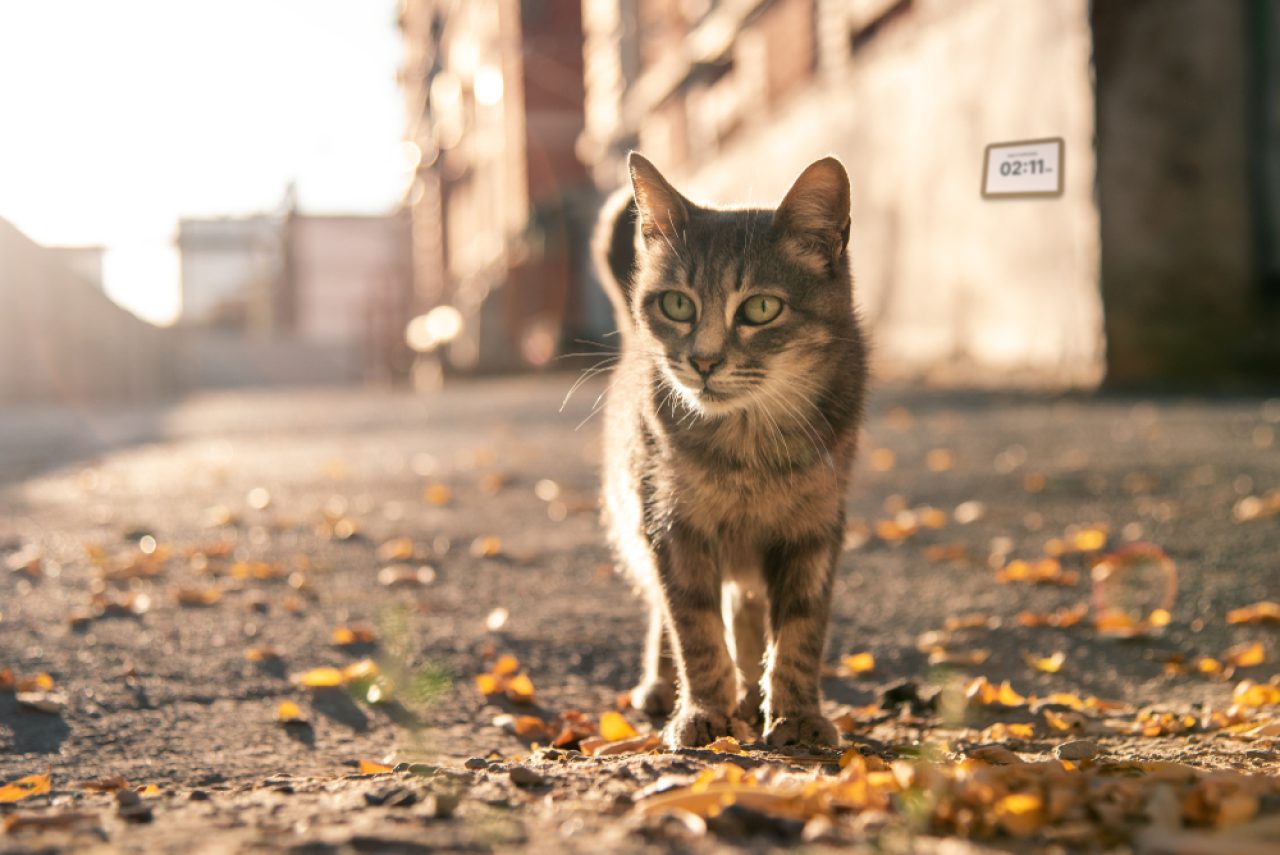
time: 2:11
